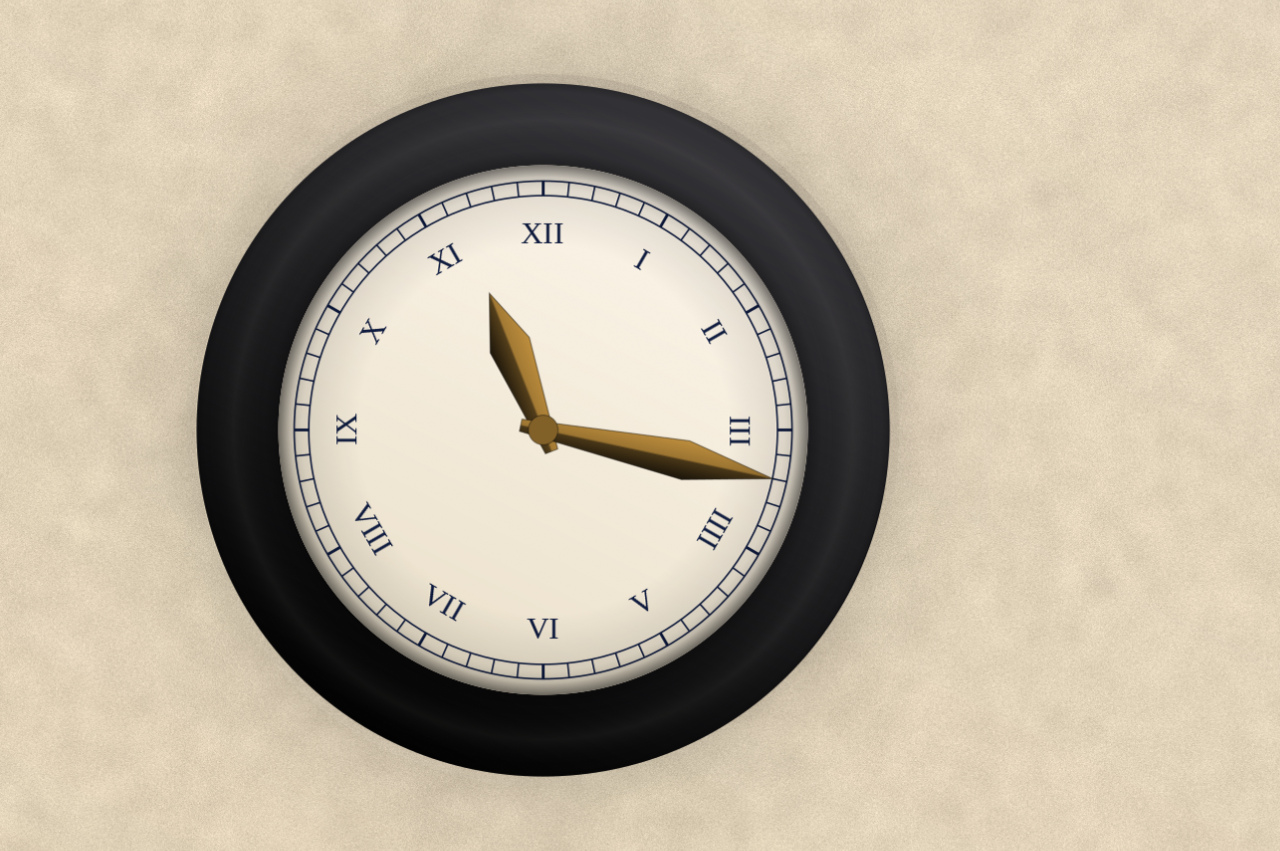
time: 11:17
